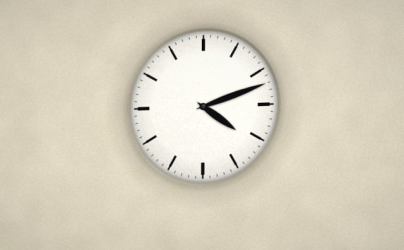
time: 4:12
